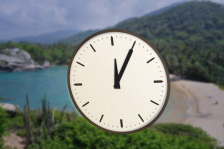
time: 12:05
